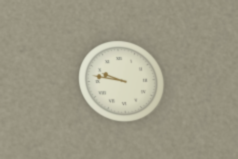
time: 9:47
